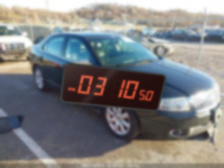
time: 3:10:50
